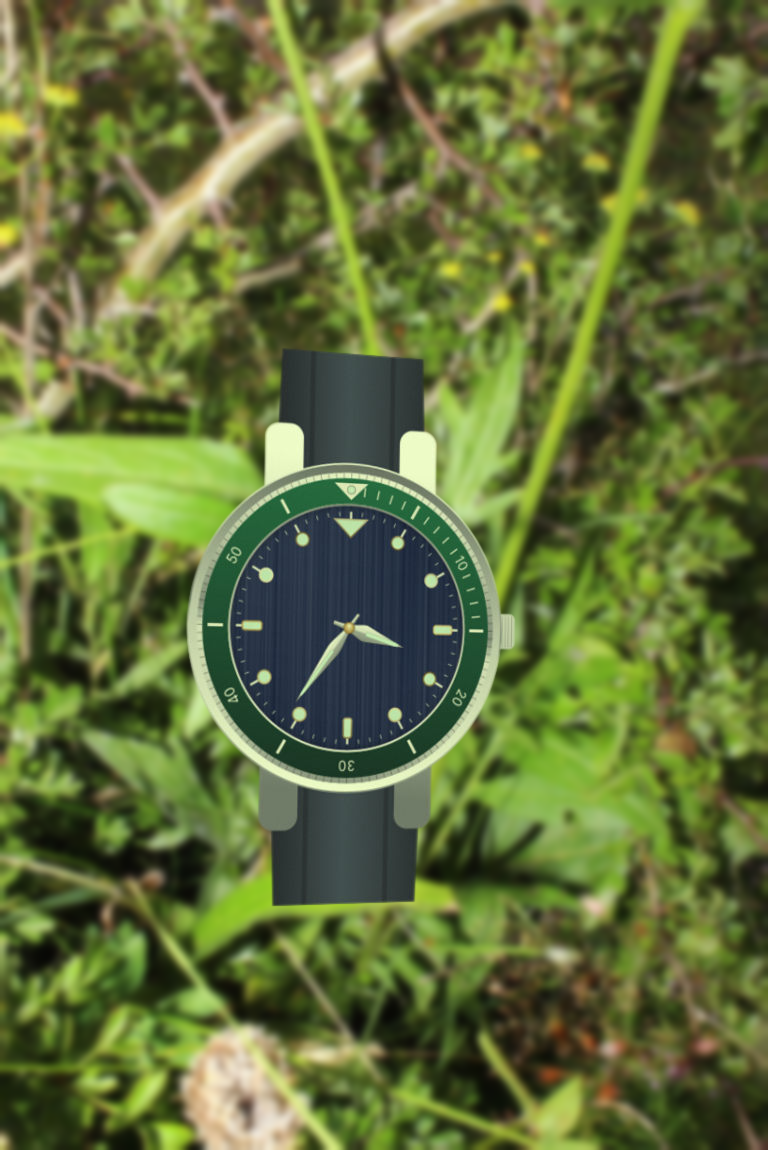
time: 3:36
